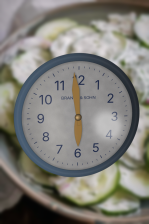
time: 5:59
